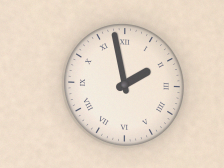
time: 1:58
